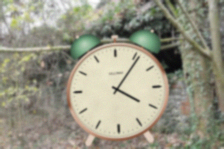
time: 4:06
